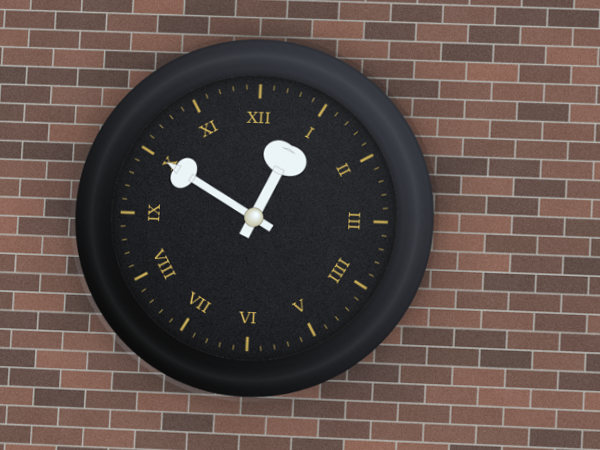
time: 12:50
